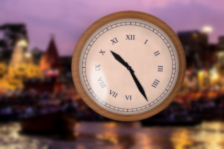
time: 10:25
